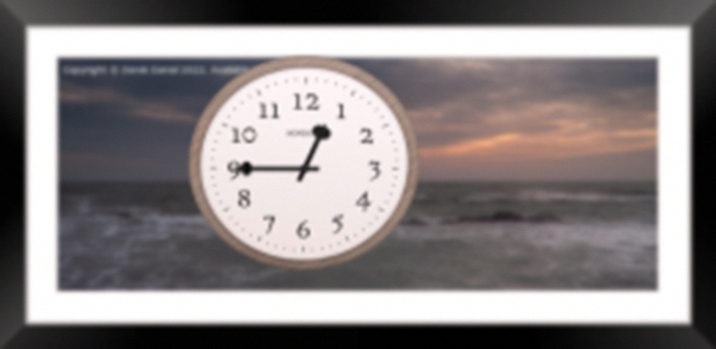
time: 12:45
